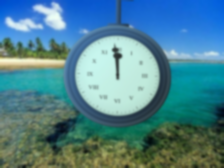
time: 11:59
